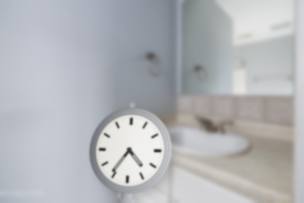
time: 4:36
